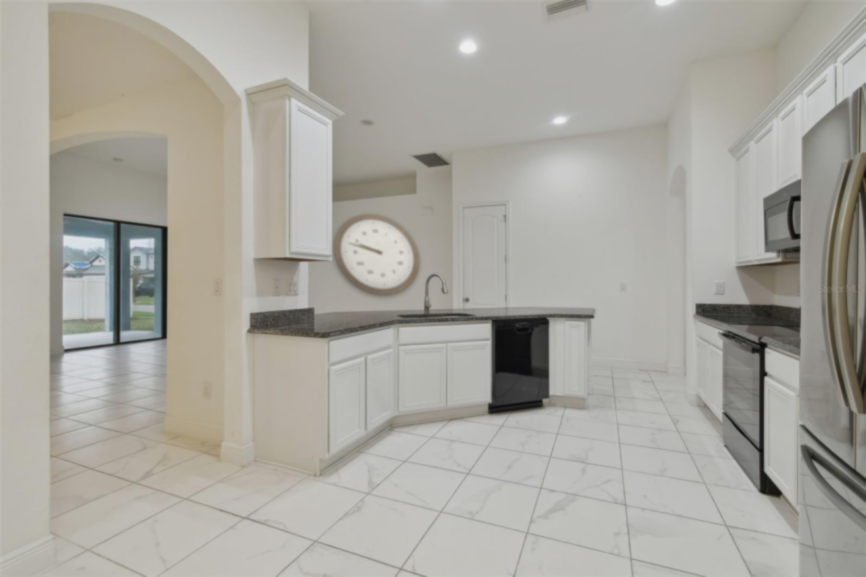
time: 9:48
